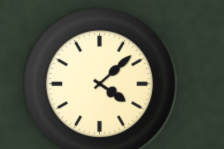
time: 4:08
